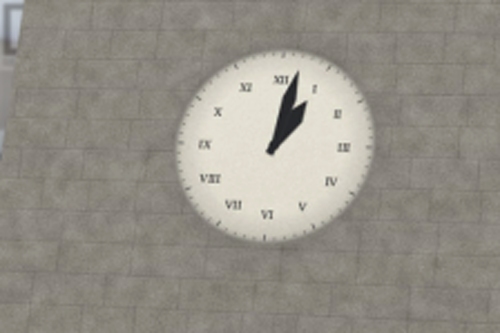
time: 1:02
